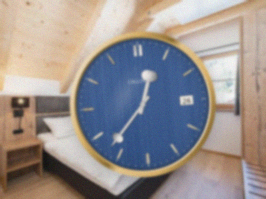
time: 12:37
